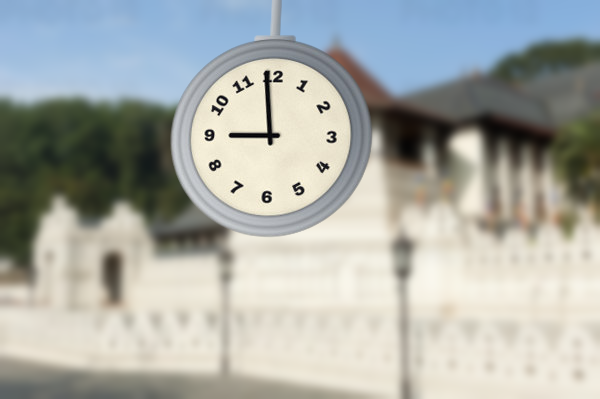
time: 8:59
